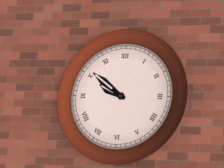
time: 9:51
